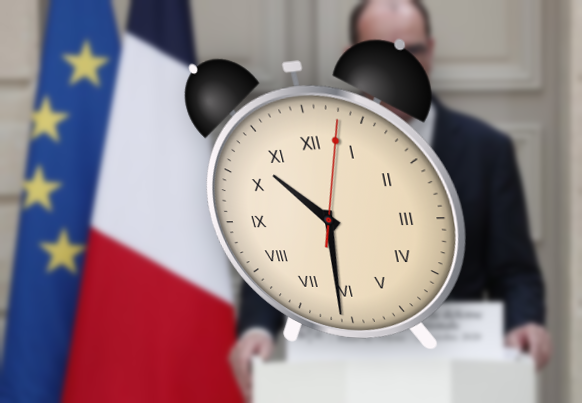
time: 10:31:03
